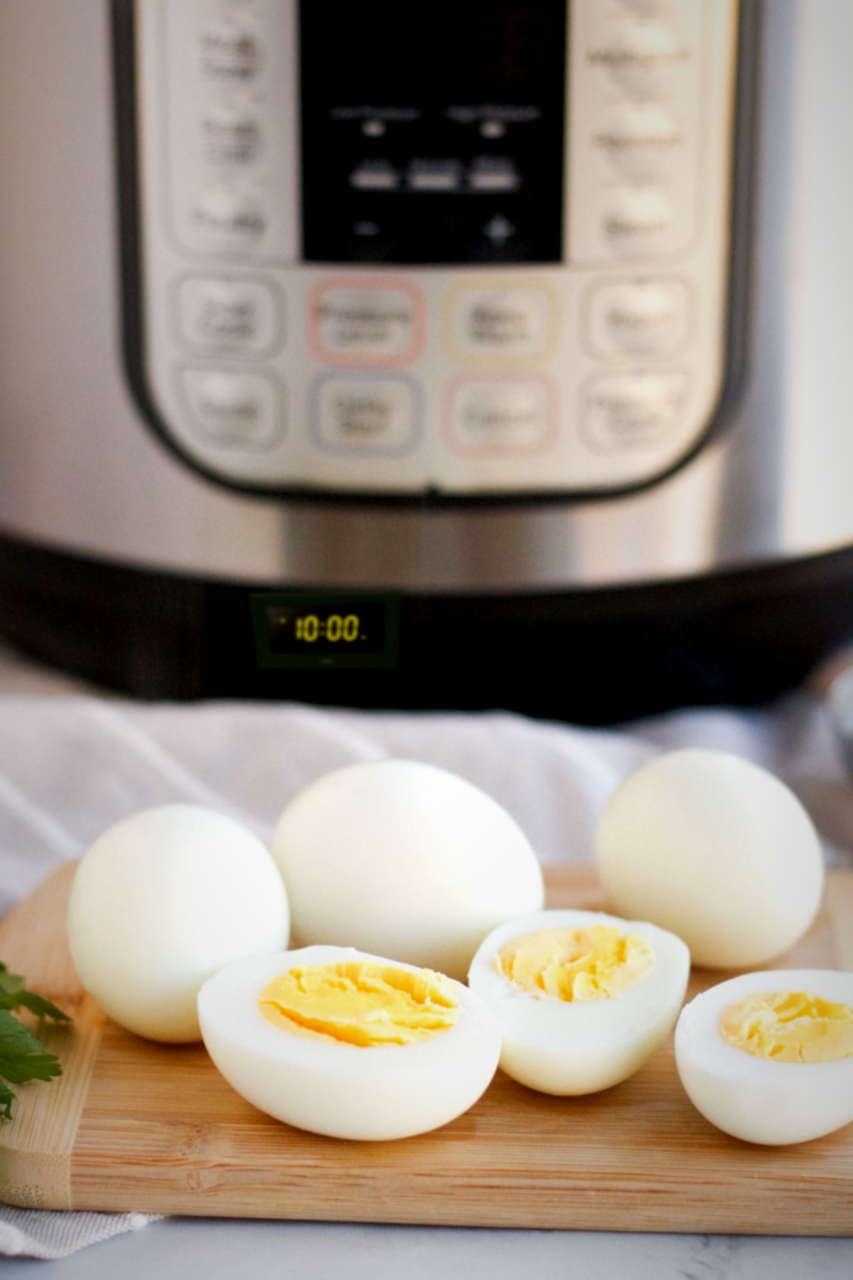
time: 10:00
